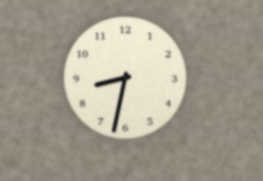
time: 8:32
